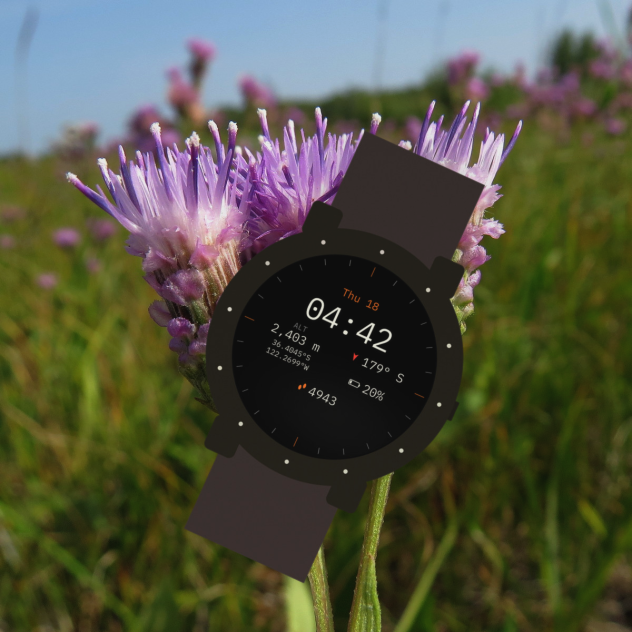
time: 4:42
